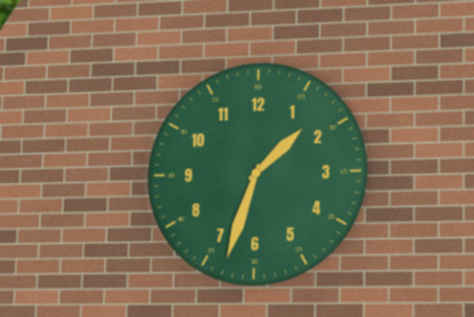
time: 1:33
